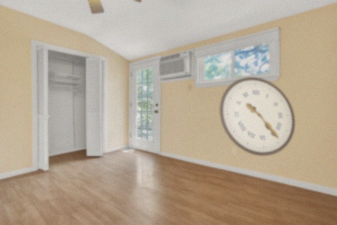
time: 10:24
